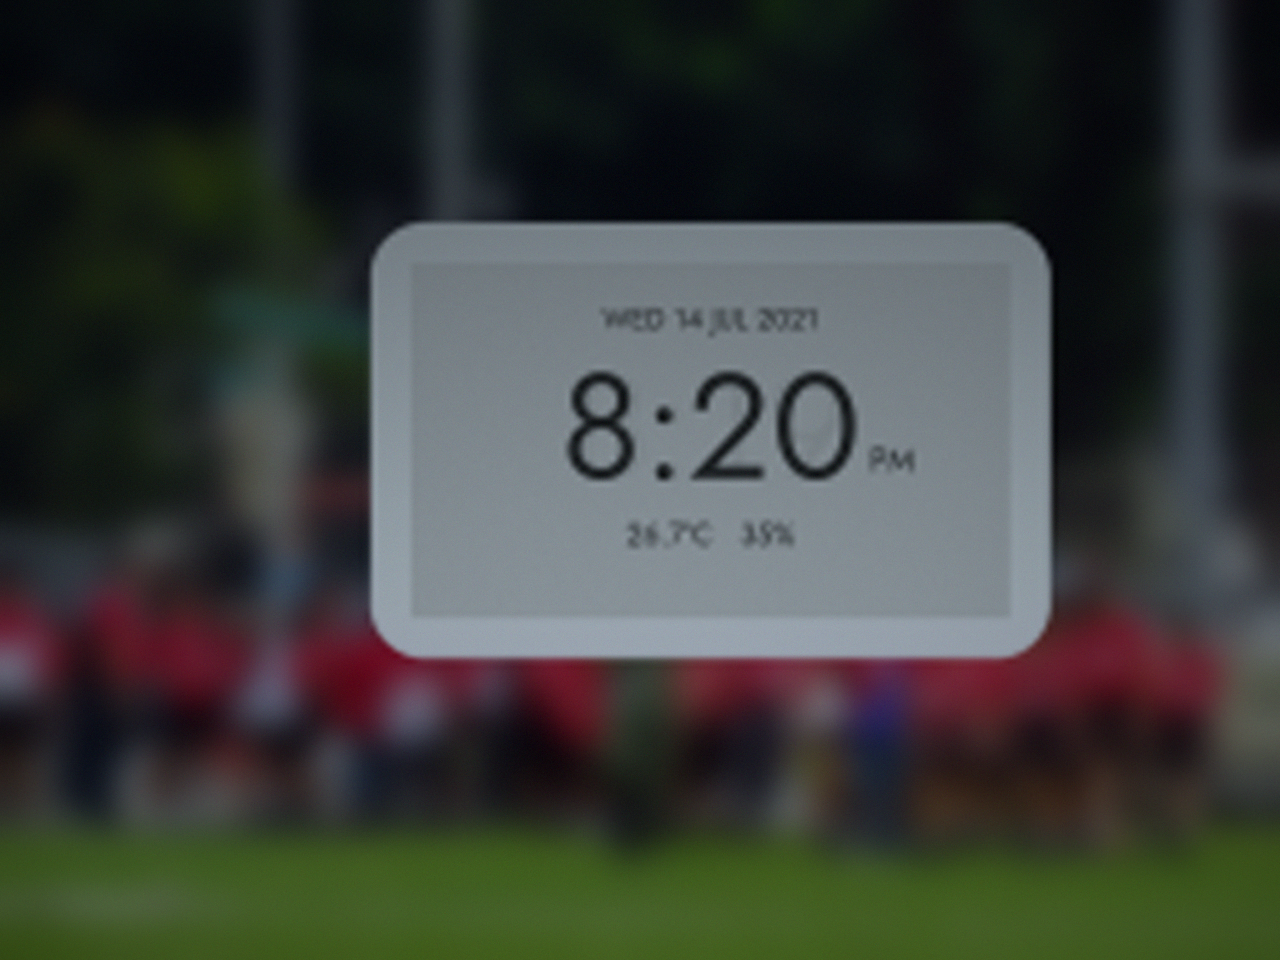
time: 8:20
